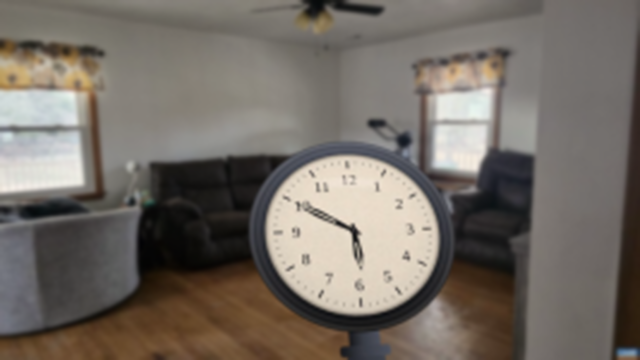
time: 5:50
